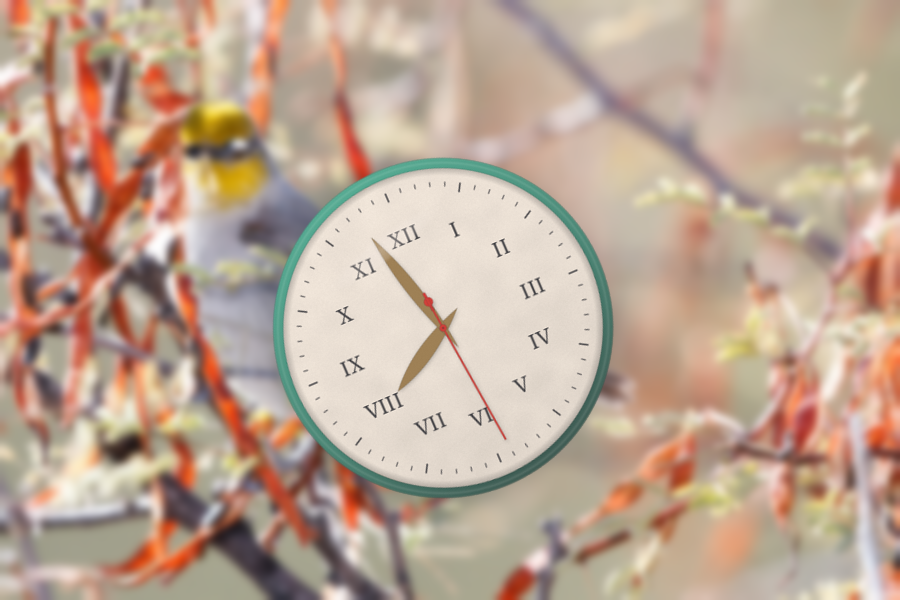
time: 7:57:29
